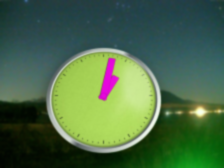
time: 1:02
